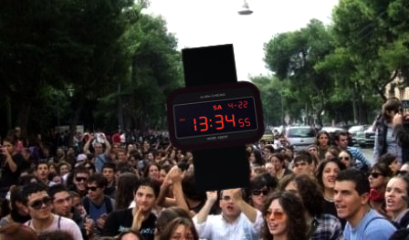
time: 13:34:55
